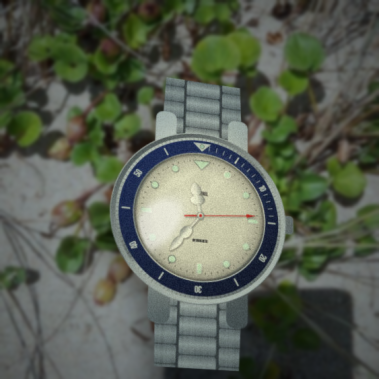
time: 11:36:14
